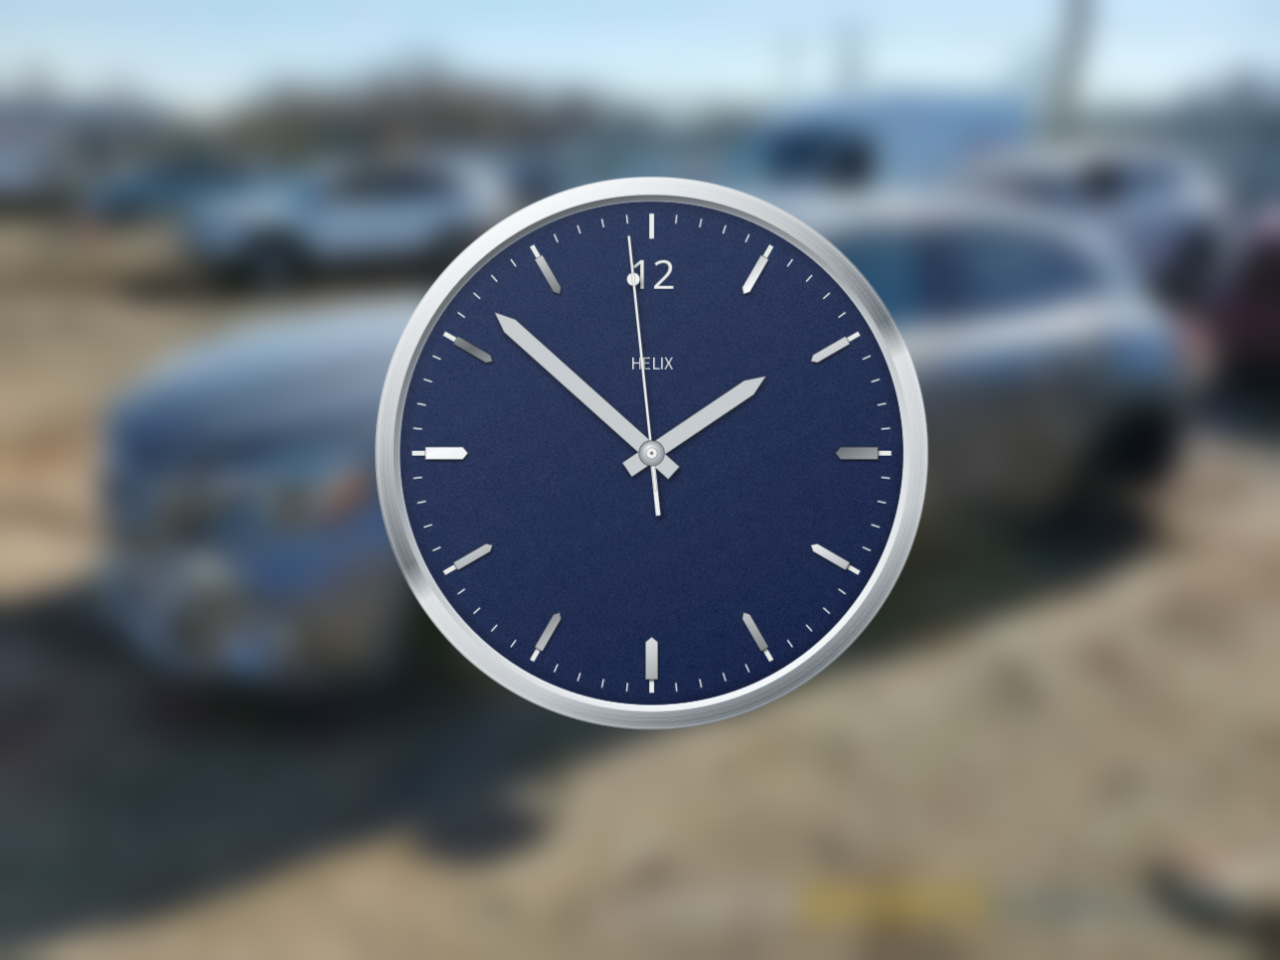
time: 1:51:59
